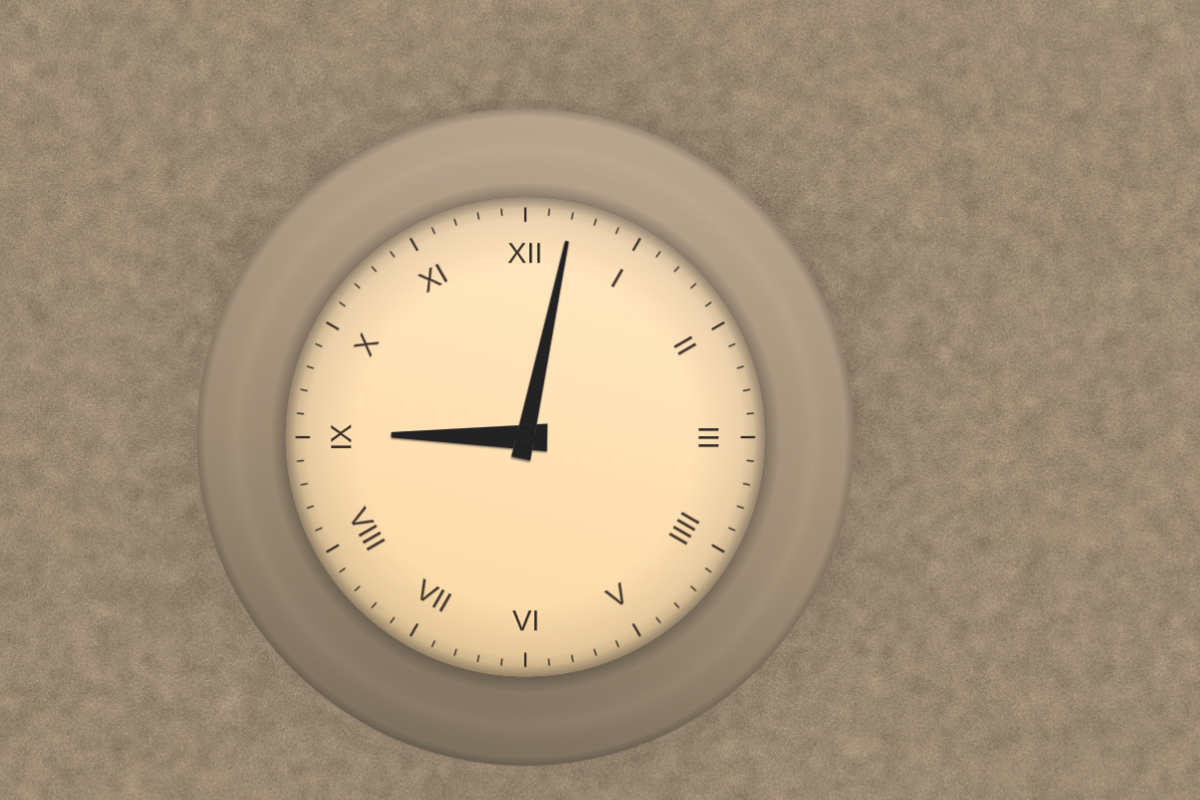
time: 9:02
